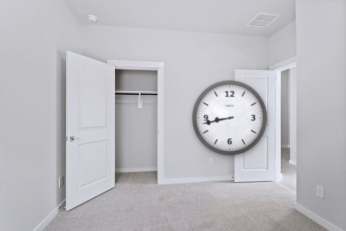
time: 8:43
